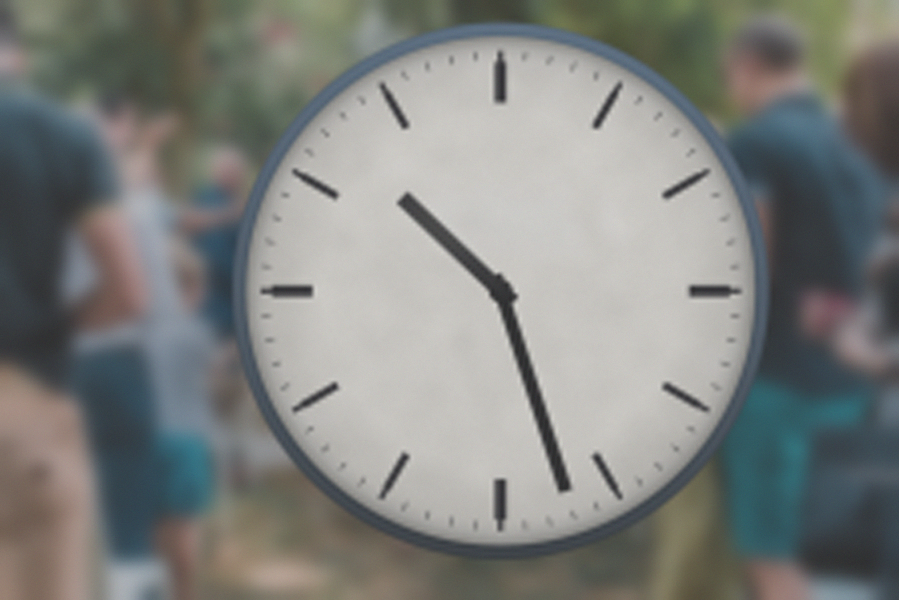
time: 10:27
